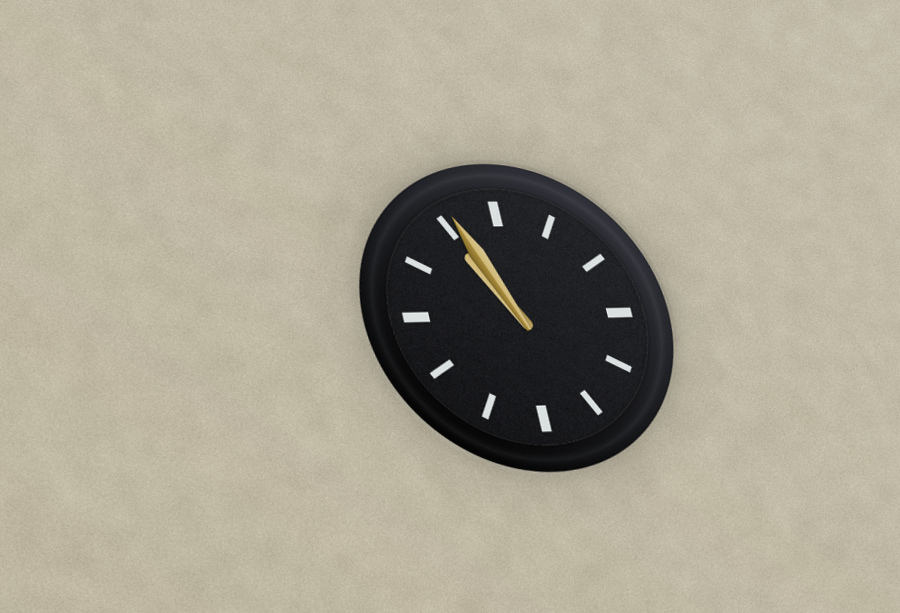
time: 10:56
